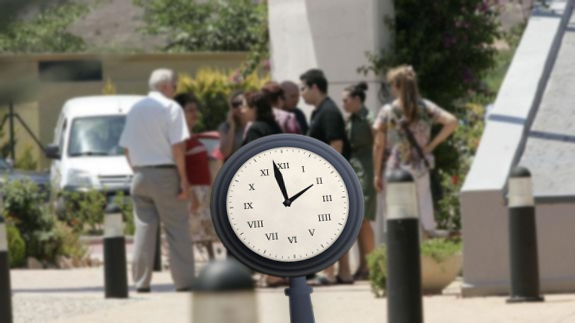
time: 1:58
